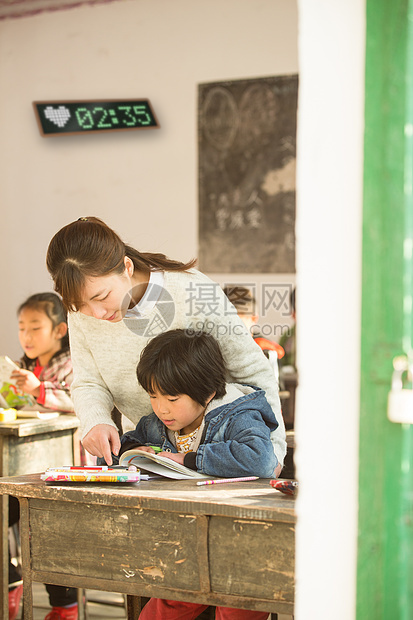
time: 2:35
